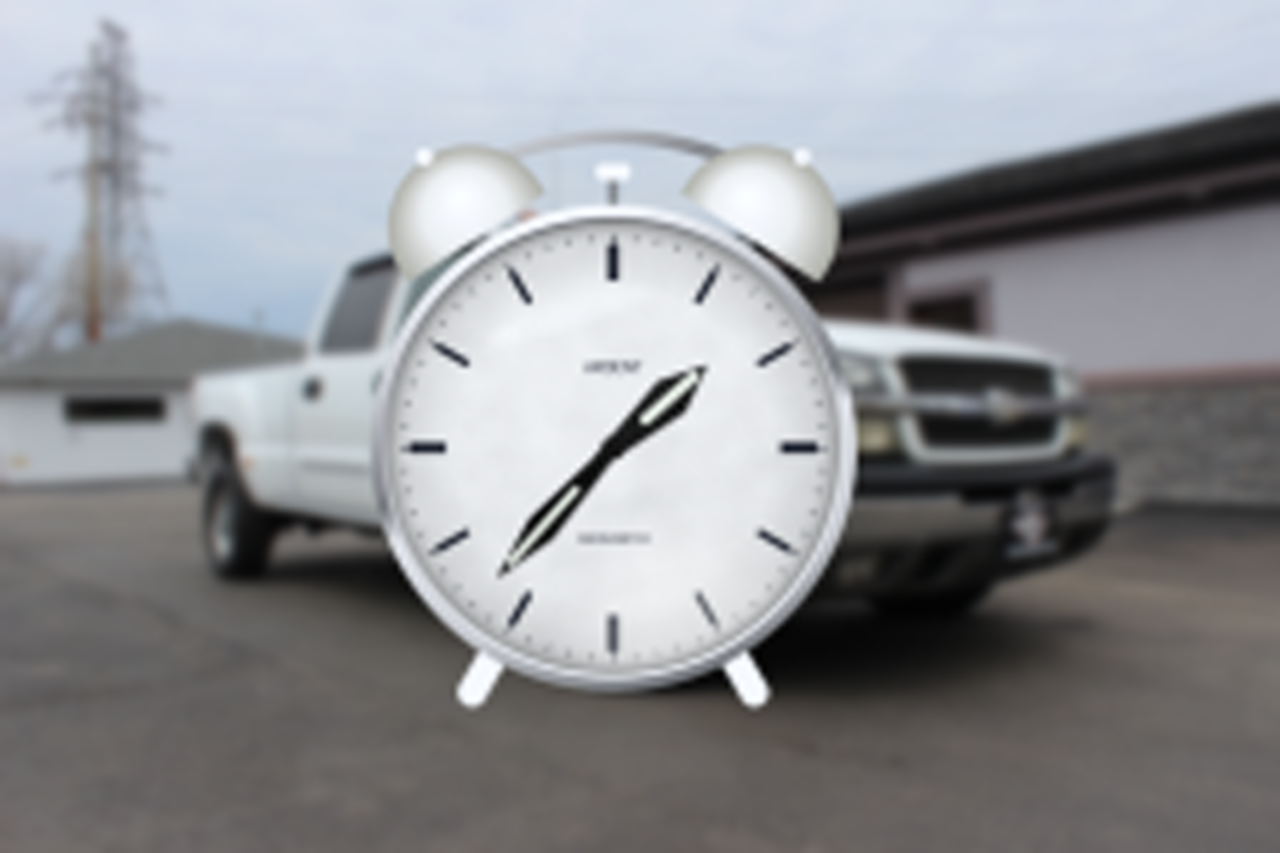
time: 1:37
